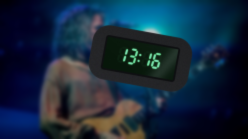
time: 13:16
